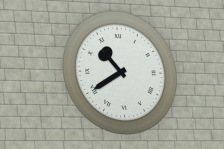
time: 10:40
